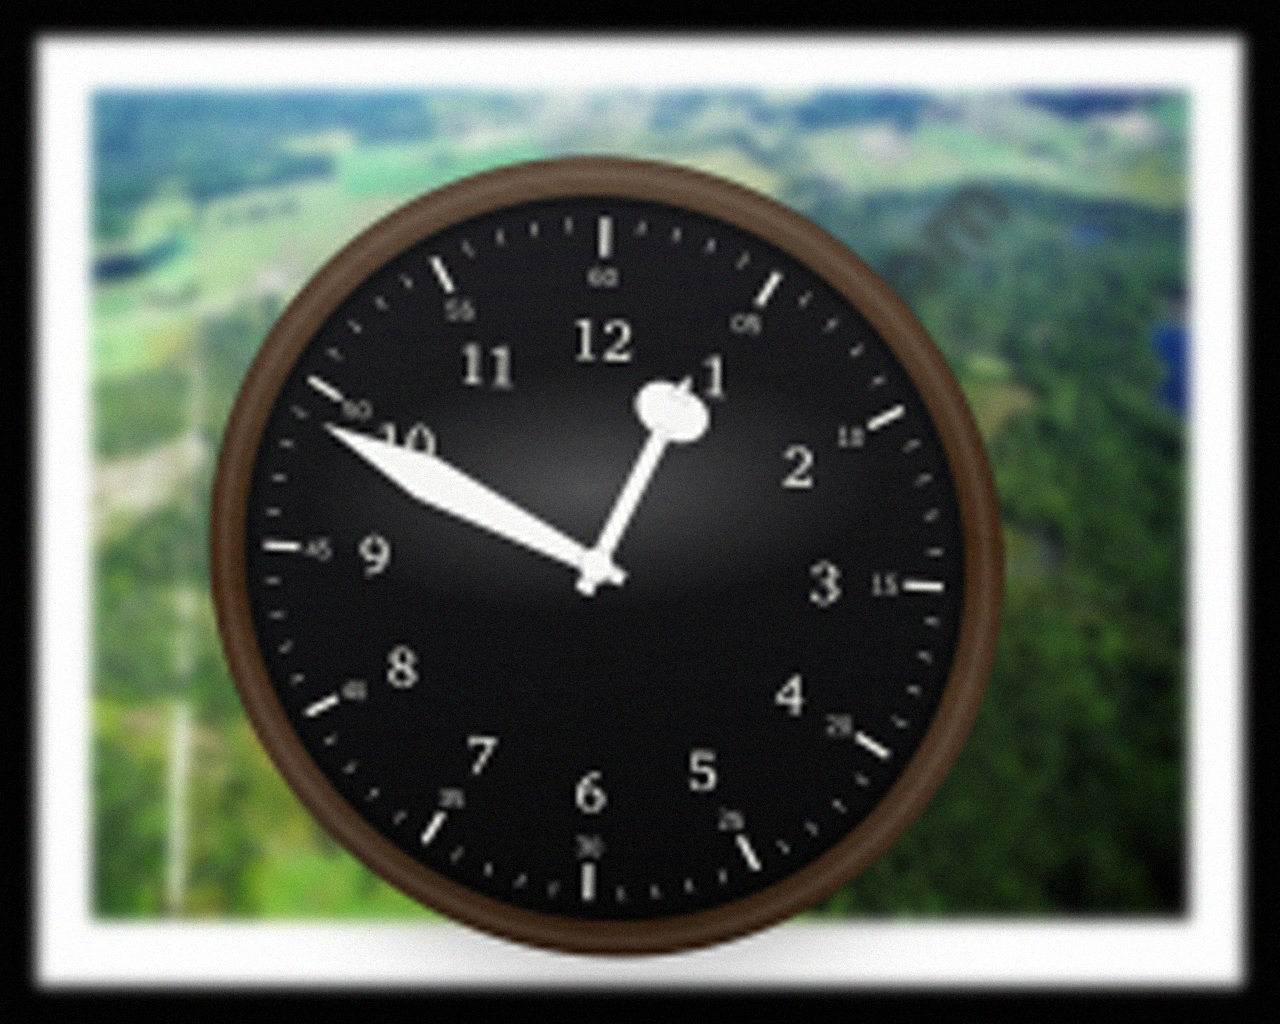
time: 12:49
